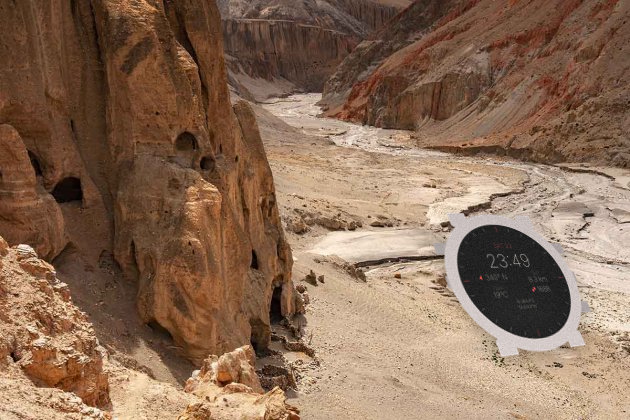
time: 23:49
